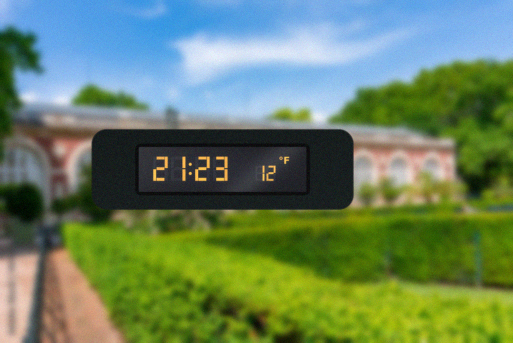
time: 21:23
